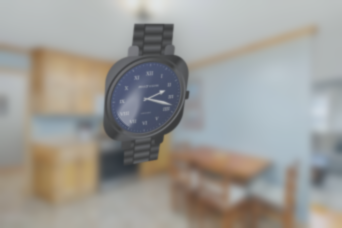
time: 2:18
